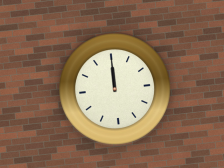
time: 12:00
